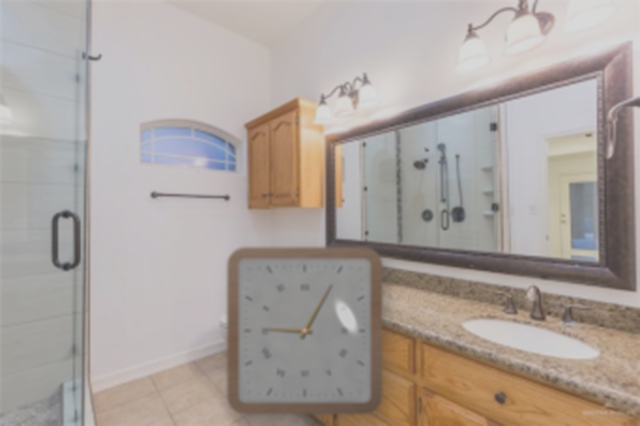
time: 9:05
